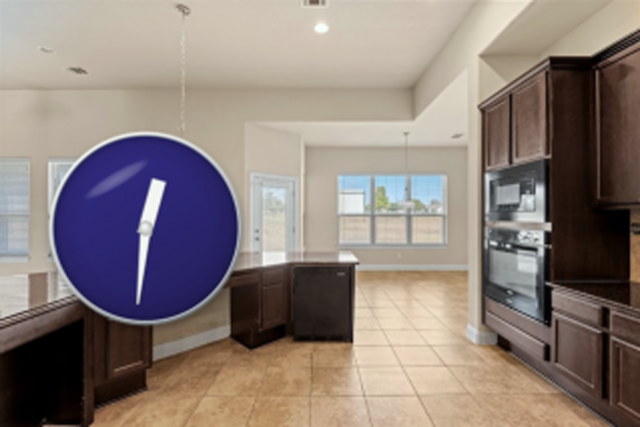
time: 12:31
